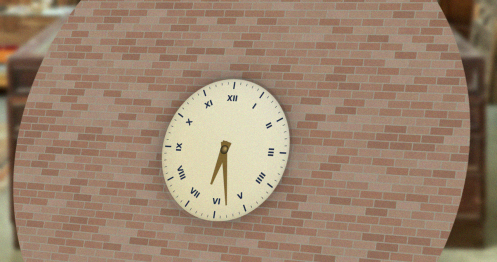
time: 6:28
